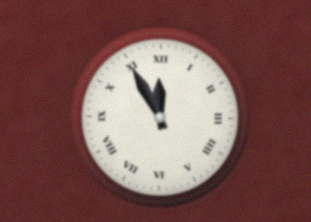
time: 11:55
